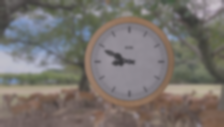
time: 8:49
